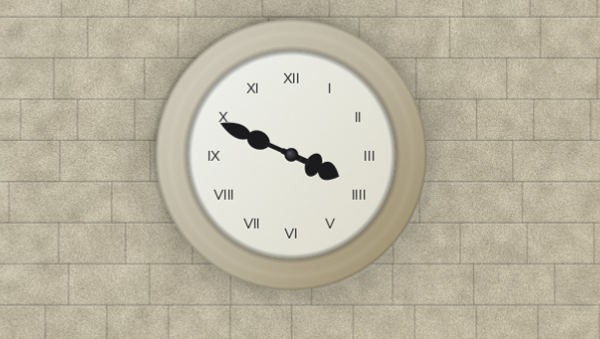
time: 3:49
